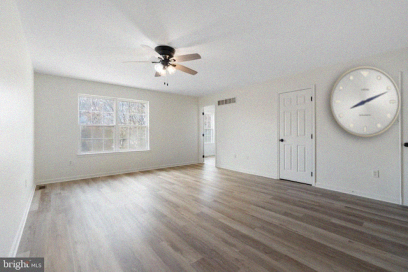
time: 8:11
